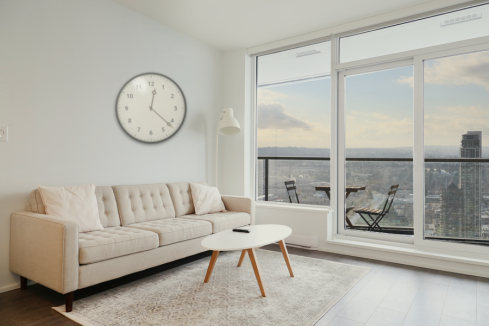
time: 12:22
